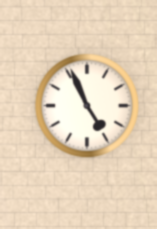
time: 4:56
